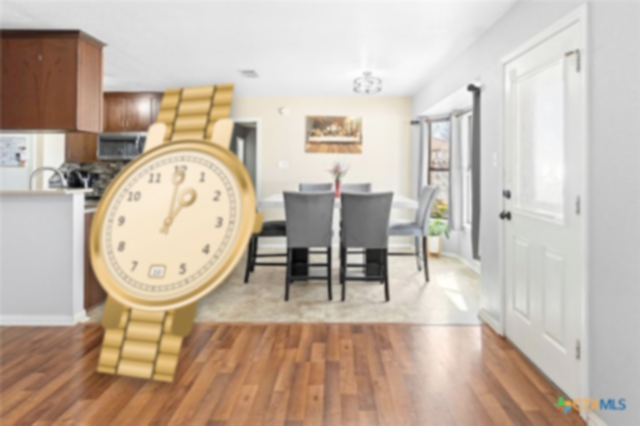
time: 1:00
